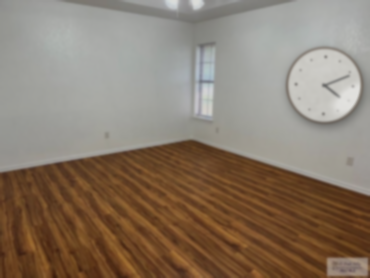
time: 4:11
